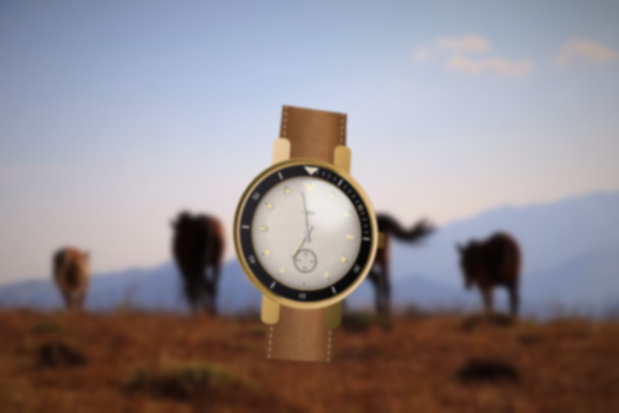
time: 6:58
